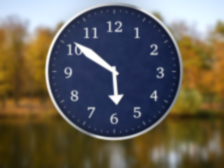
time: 5:51
